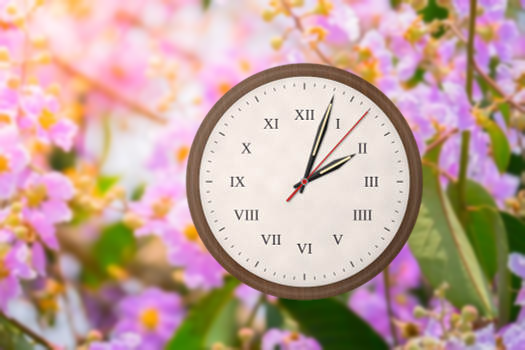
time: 2:03:07
